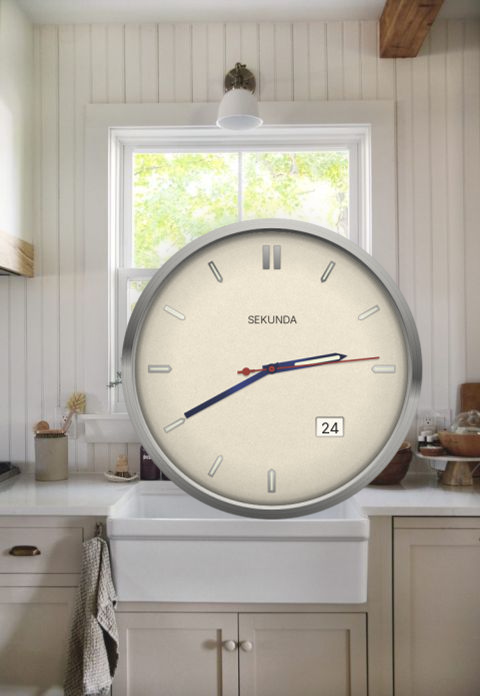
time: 2:40:14
